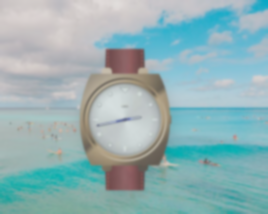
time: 2:43
